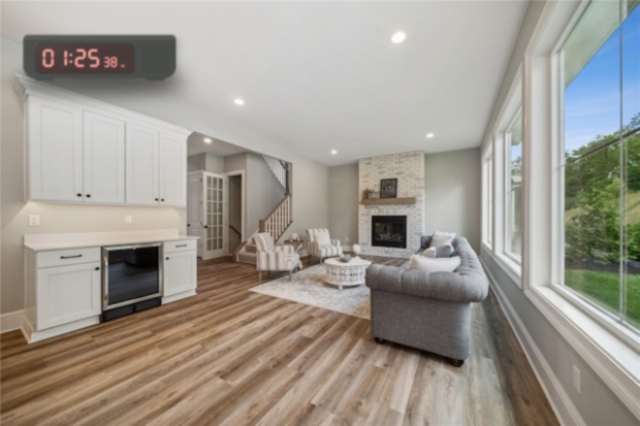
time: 1:25
